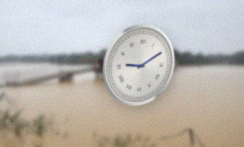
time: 9:10
